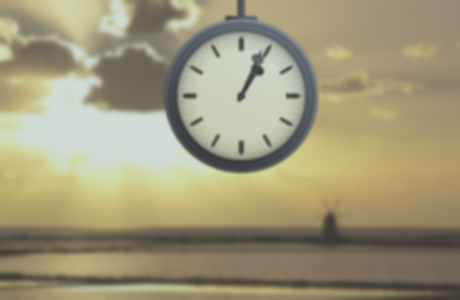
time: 1:04
